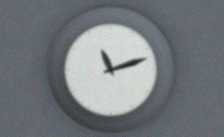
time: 11:12
